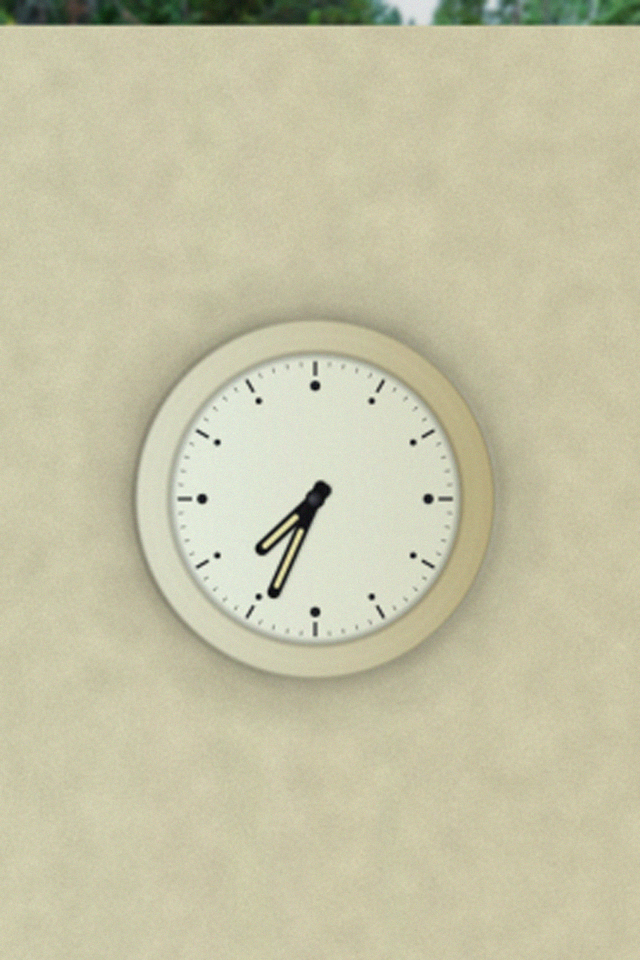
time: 7:34
